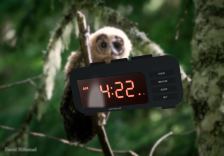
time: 4:22
